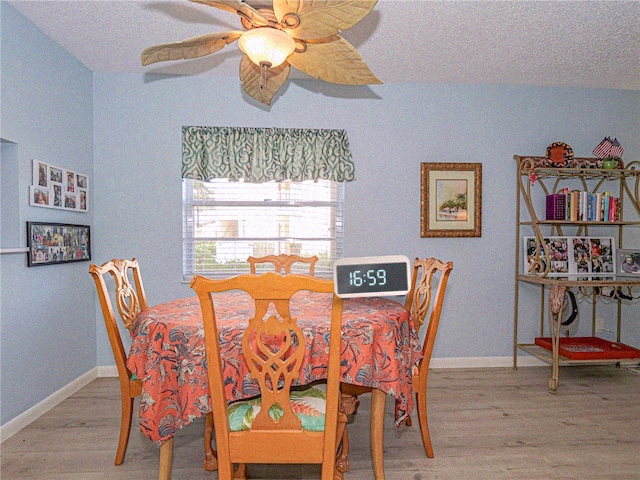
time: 16:59
